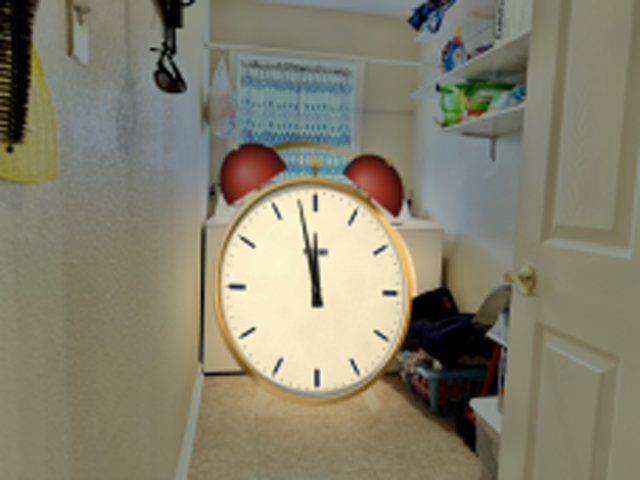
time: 11:58
